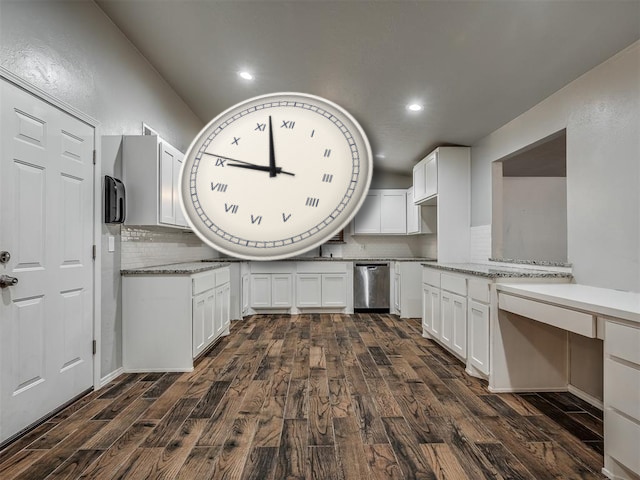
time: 8:56:46
